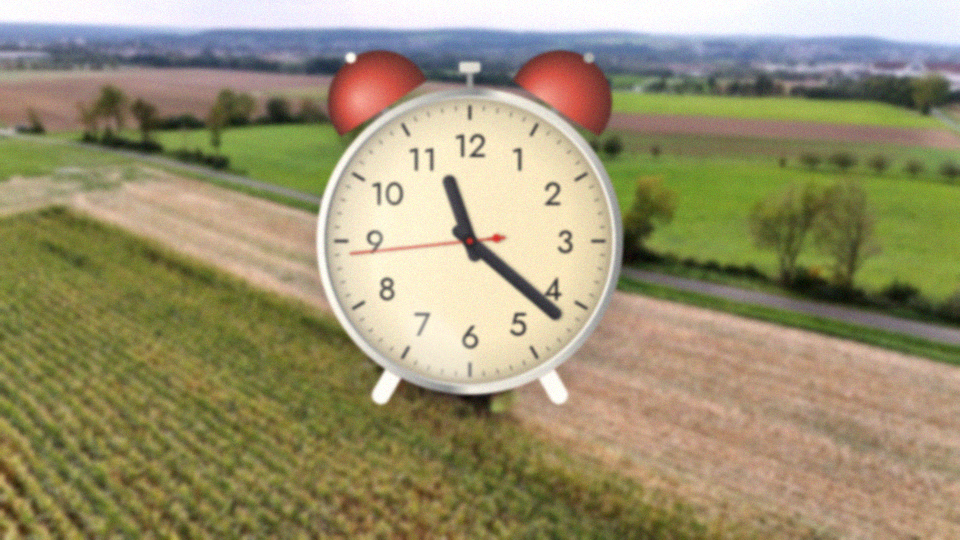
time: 11:21:44
